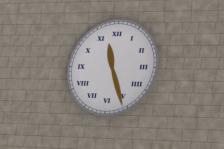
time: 11:26
